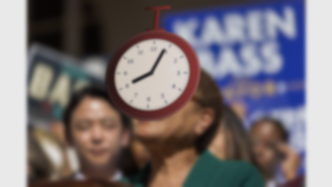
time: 8:04
